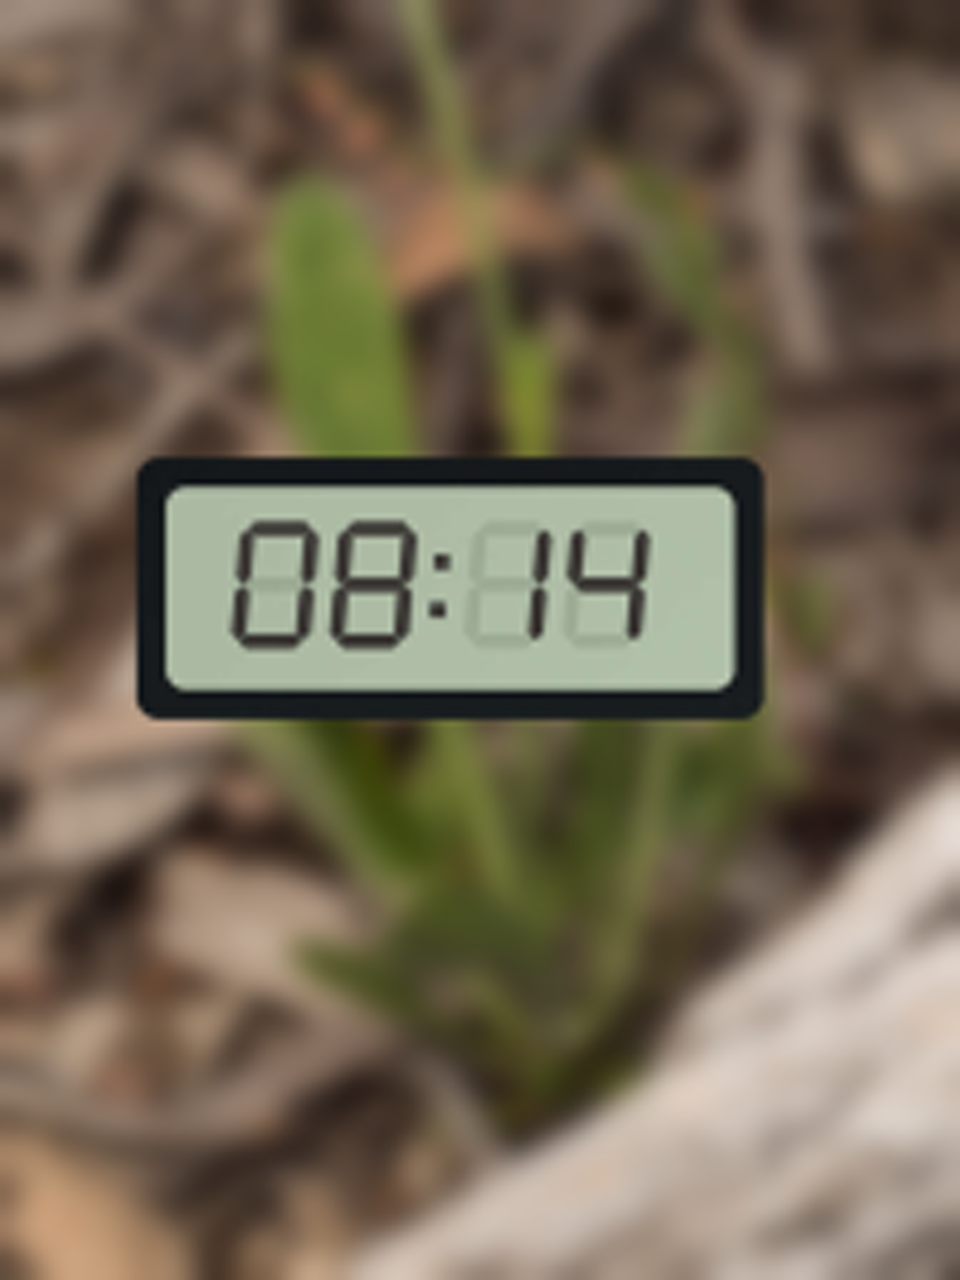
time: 8:14
